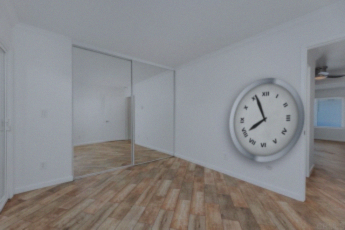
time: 7:56
